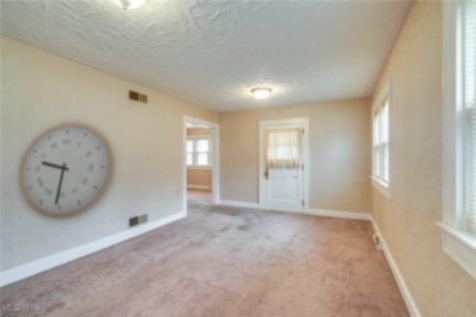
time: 9:31
